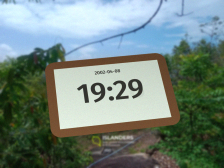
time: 19:29
